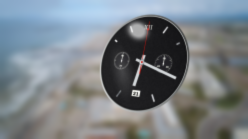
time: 6:18
